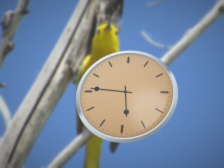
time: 5:46
